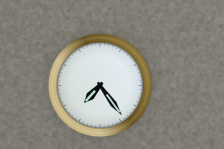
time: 7:24
